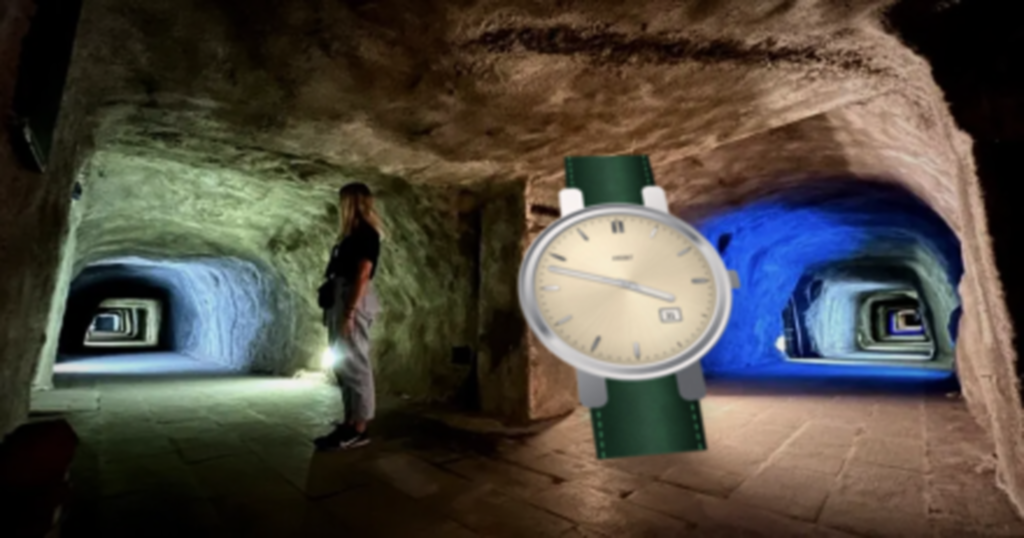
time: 3:48
